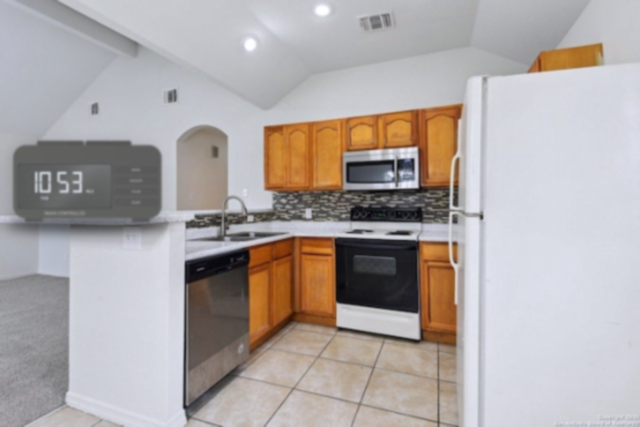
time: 10:53
